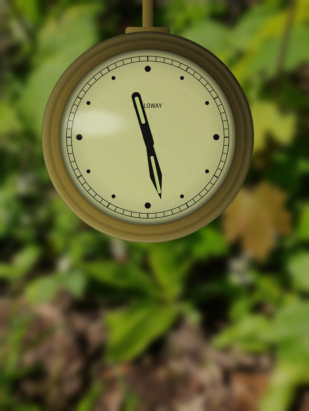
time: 11:28
